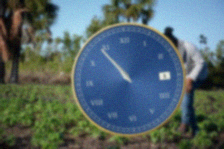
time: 10:54
